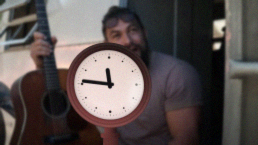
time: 11:46
